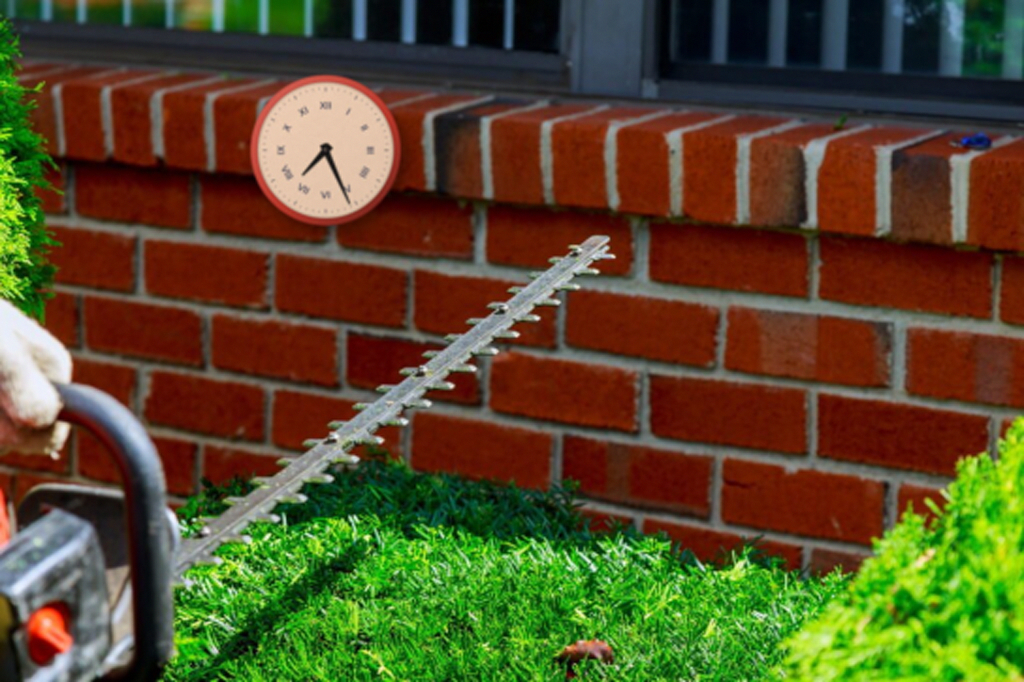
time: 7:26
